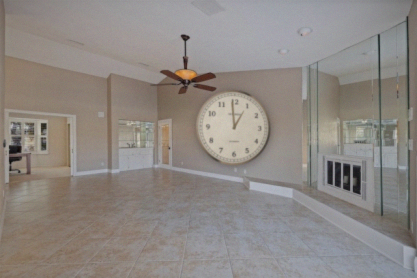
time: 12:59
